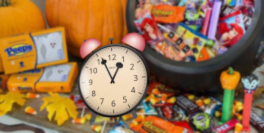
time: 12:56
